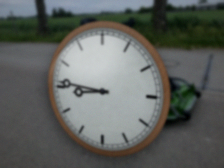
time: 8:46
